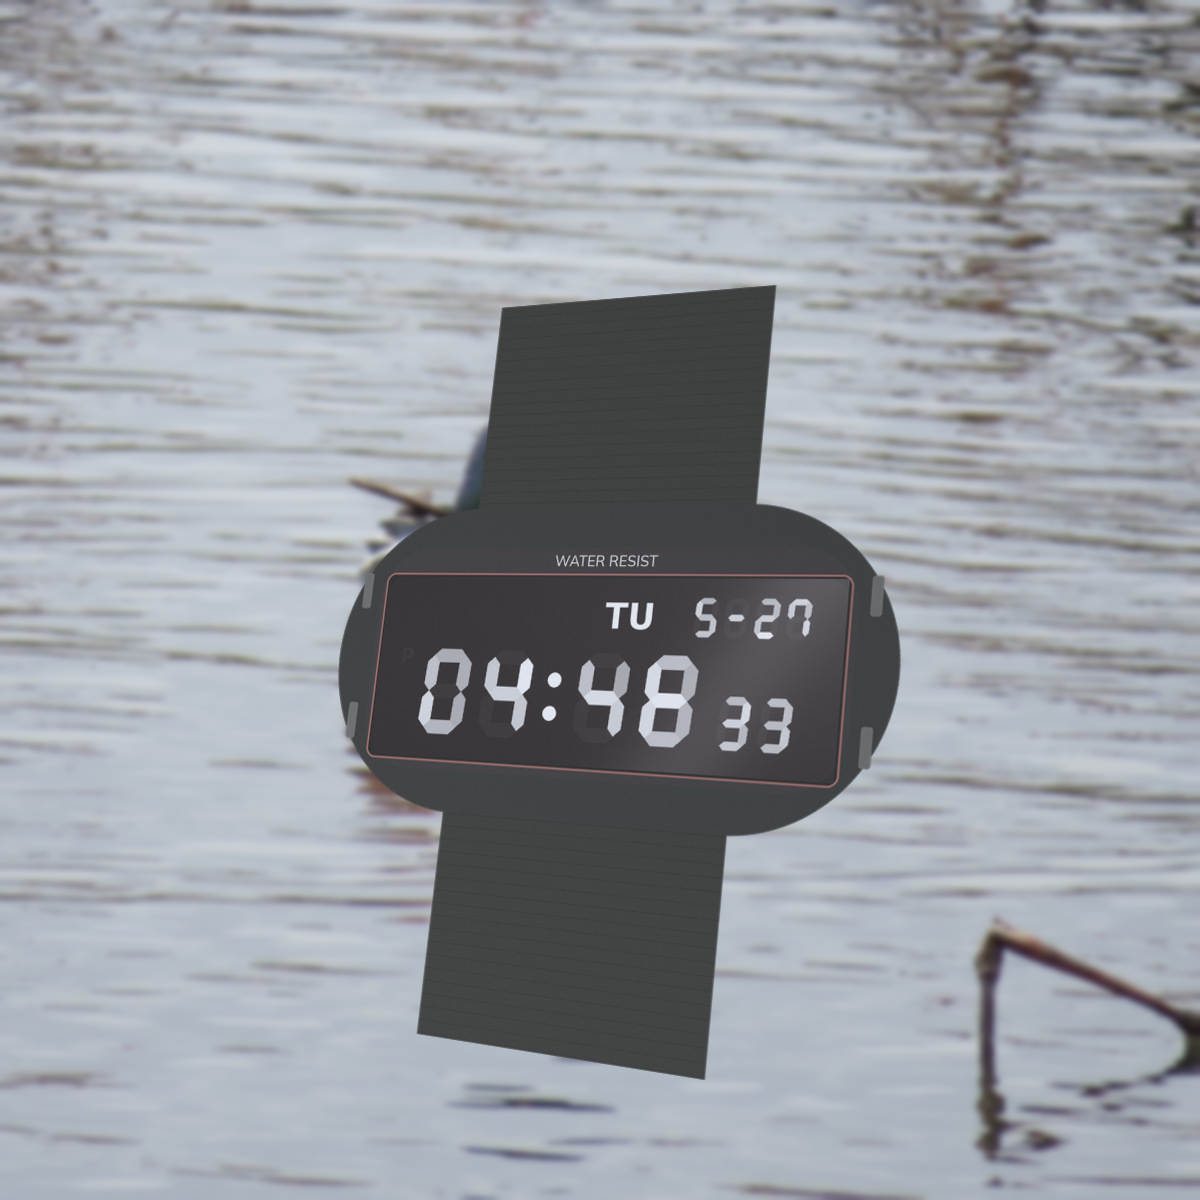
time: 4:48:33
